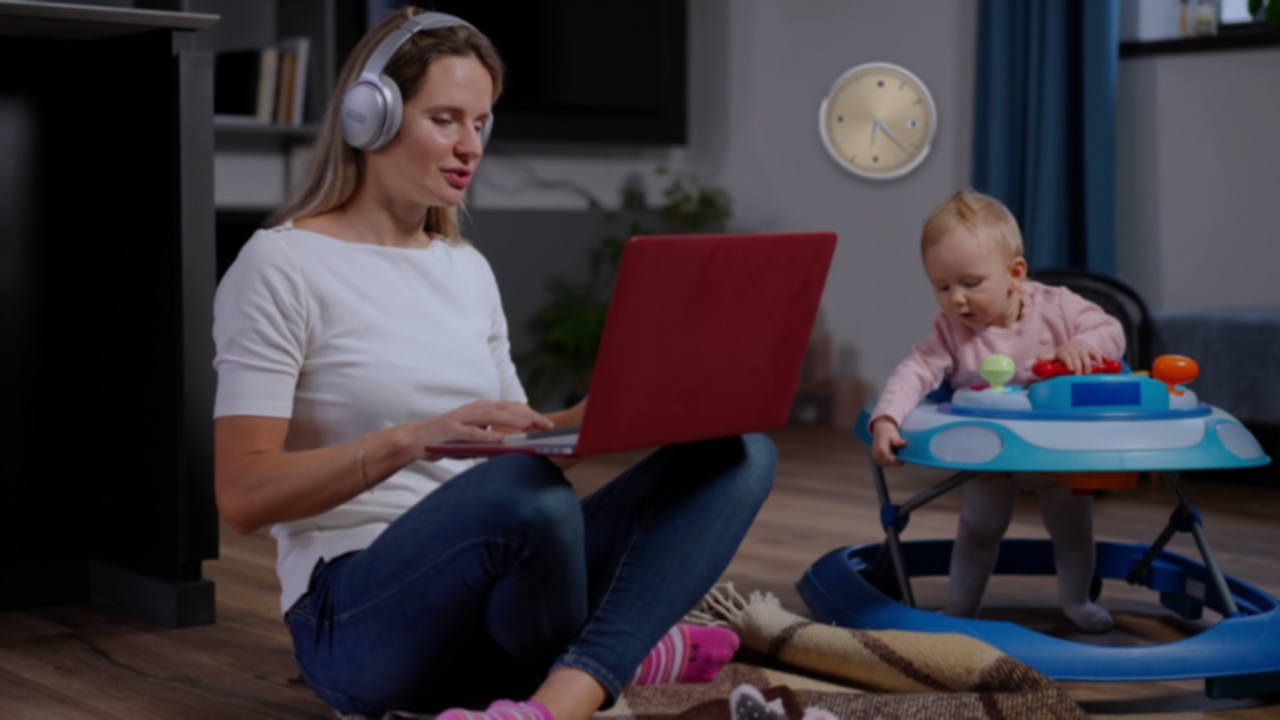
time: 6:22
